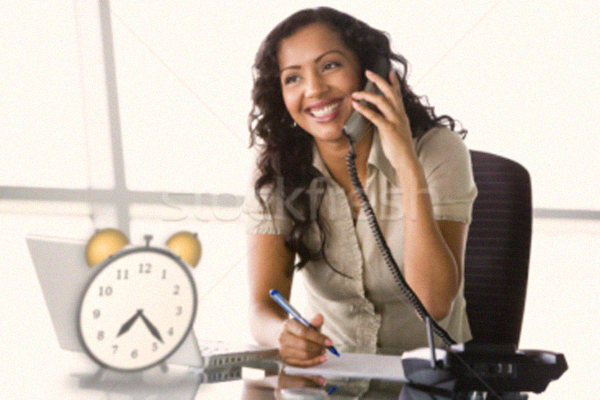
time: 7:23
